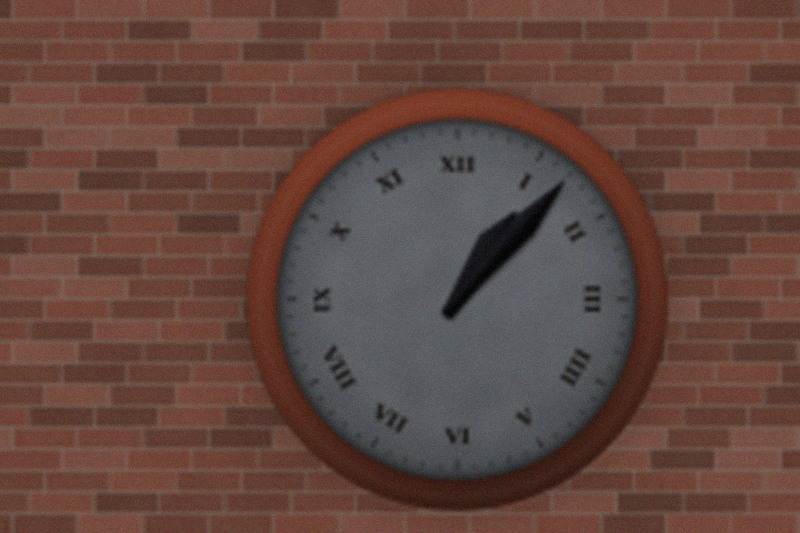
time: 1:07
